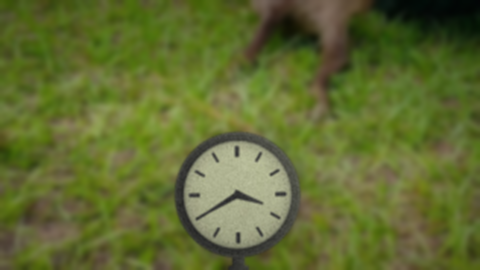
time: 3:40
